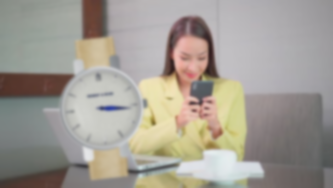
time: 3:16
